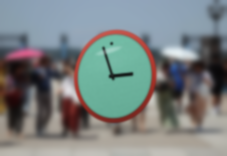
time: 2:57
